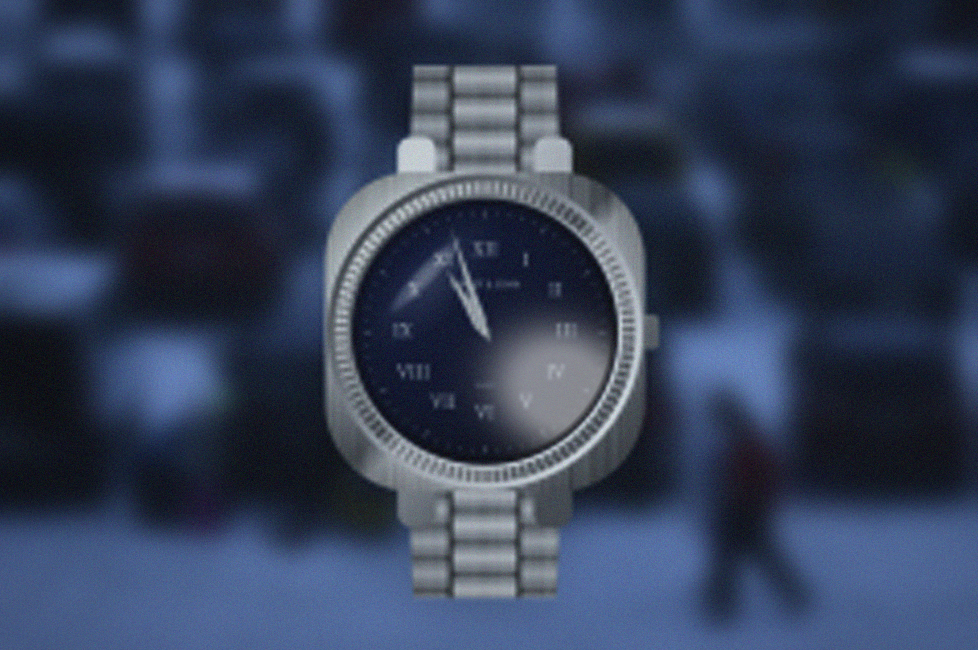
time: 10:57
